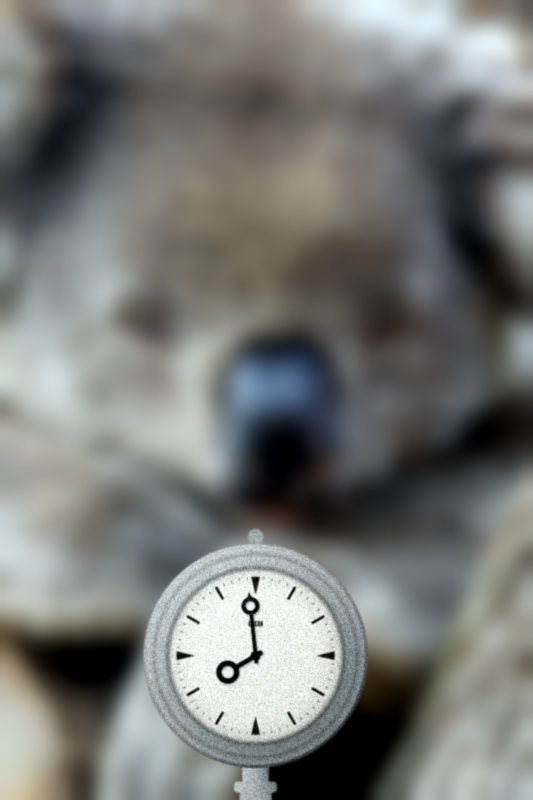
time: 7:59
